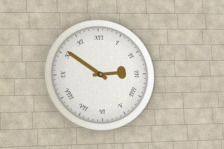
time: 2:51
